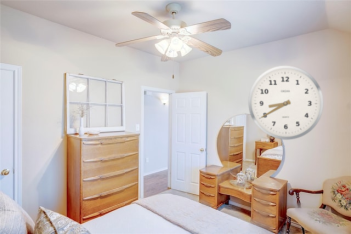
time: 8:40
